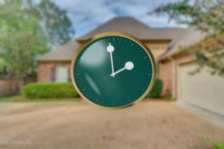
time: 1:59
